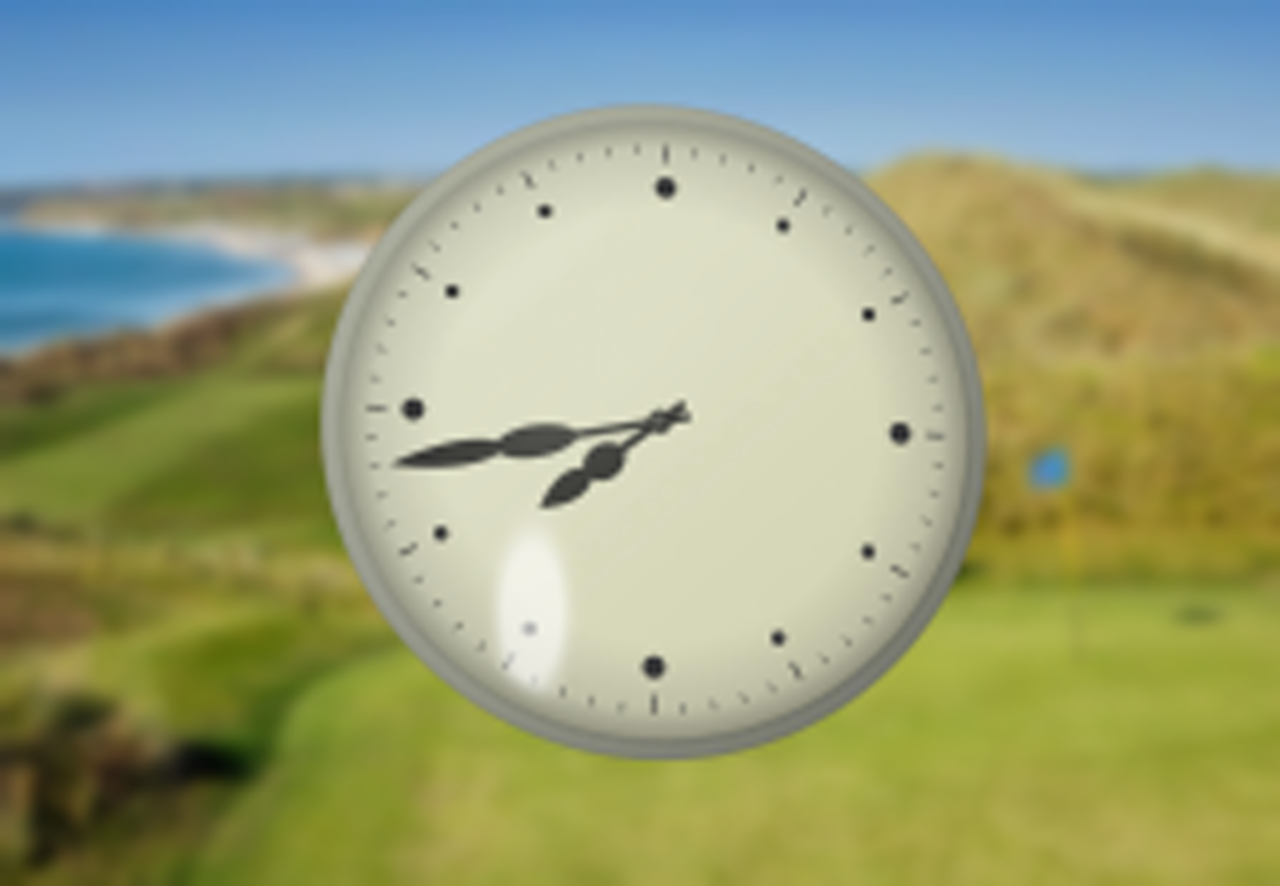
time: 7:43
